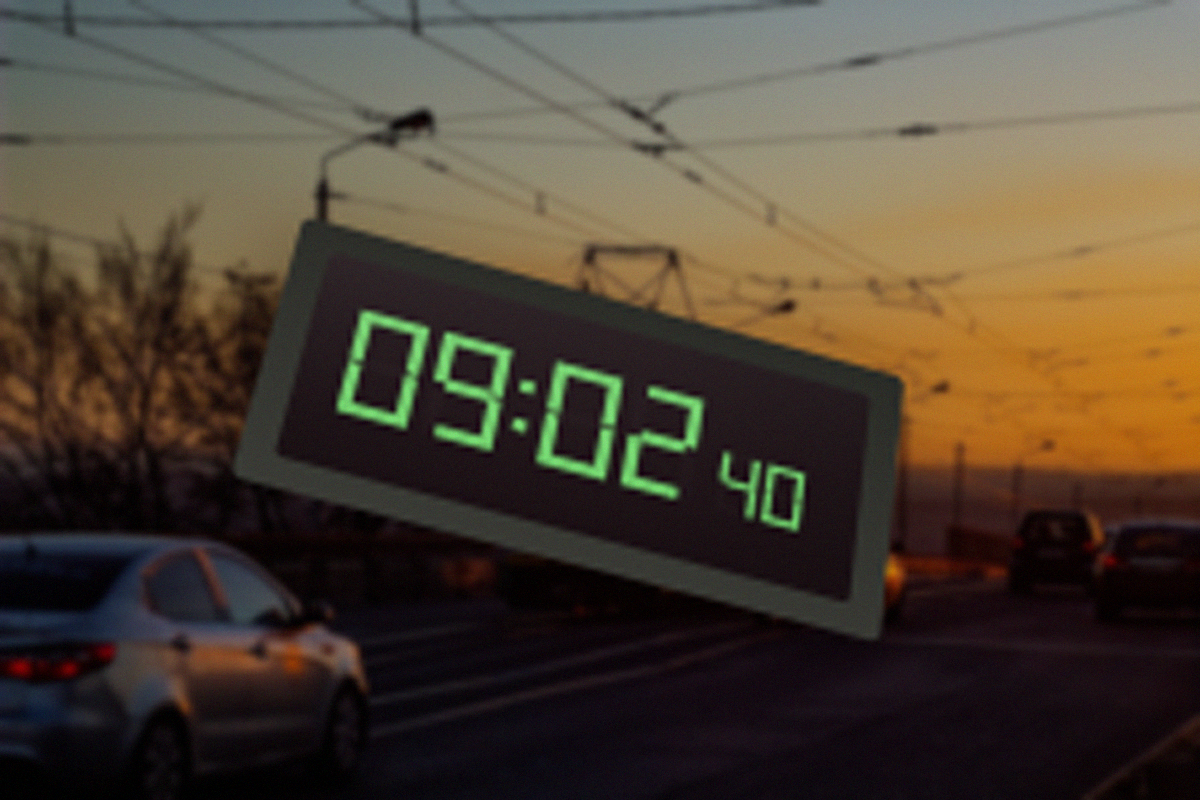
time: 9:02:40
